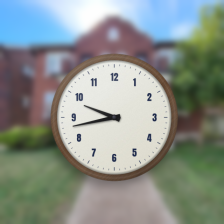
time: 9:43
